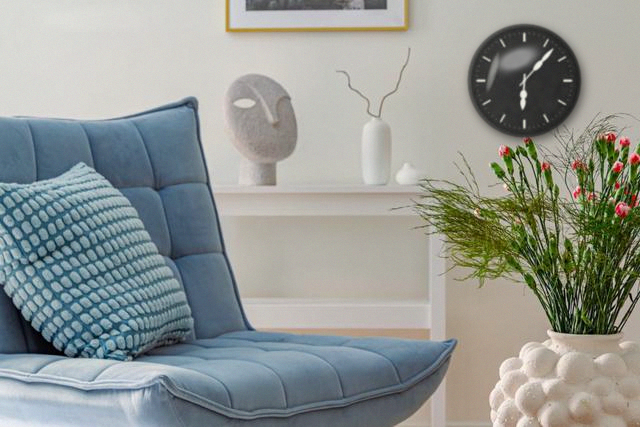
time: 6:07
